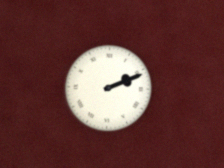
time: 2:11
